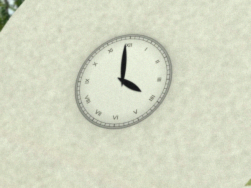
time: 3:59
